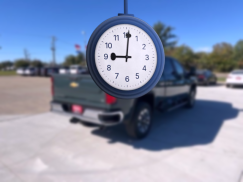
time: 9:01
